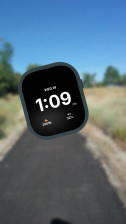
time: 1:09
